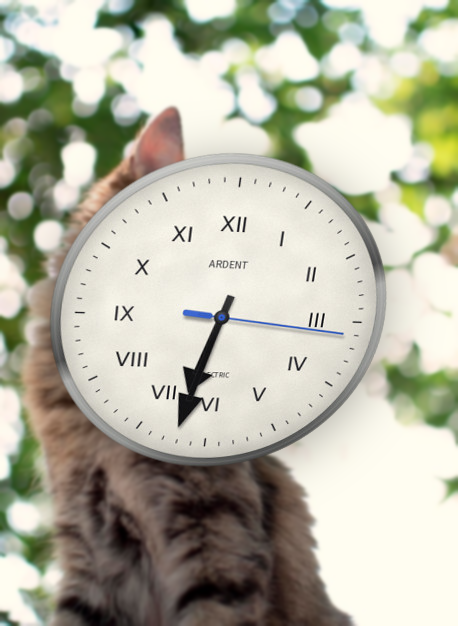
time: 6:32:16
